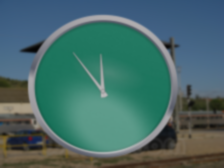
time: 11:54
